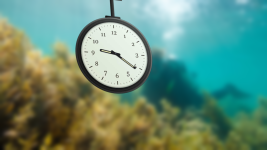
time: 9:21
